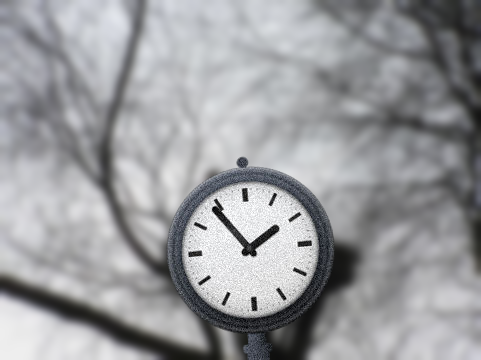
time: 1:54
